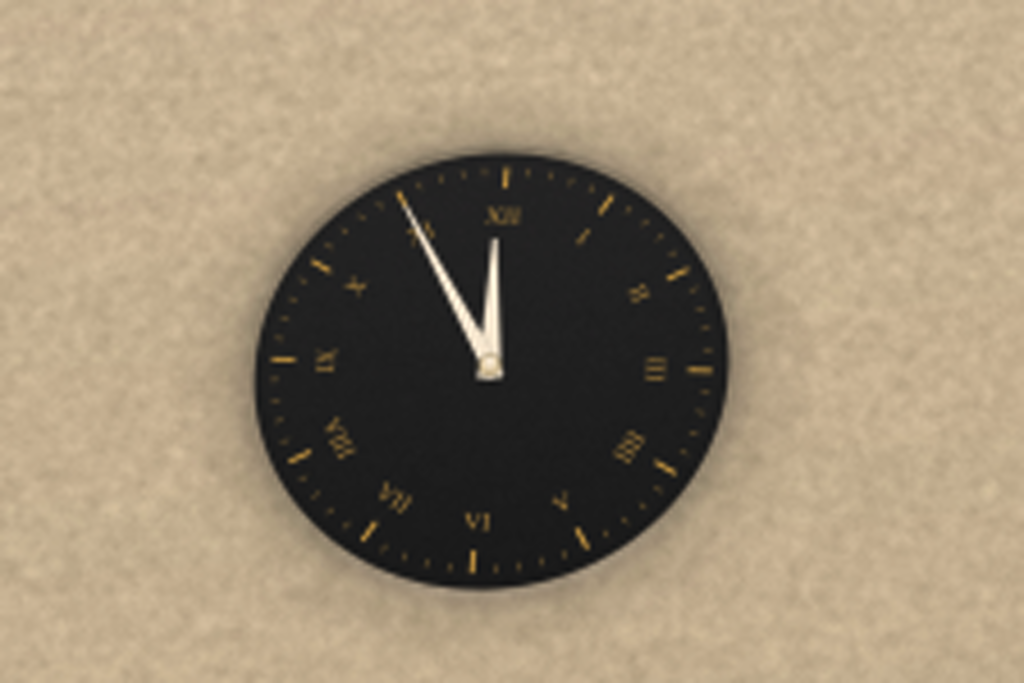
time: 11:55
